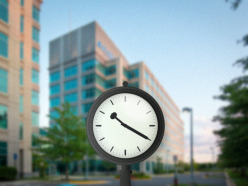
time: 10:20
